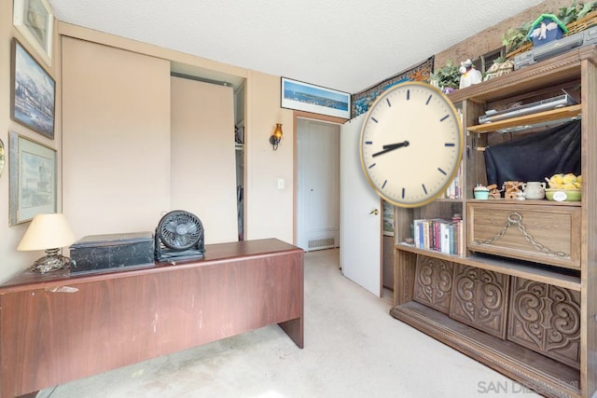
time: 8:42
